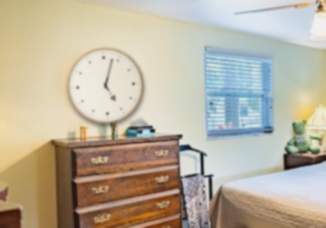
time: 5:03
